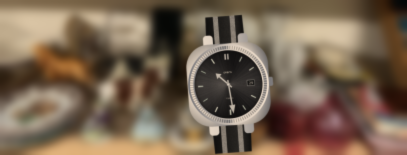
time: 10:29
